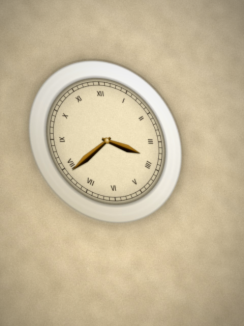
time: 3:39
